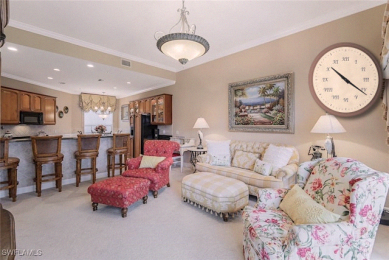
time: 10:21
